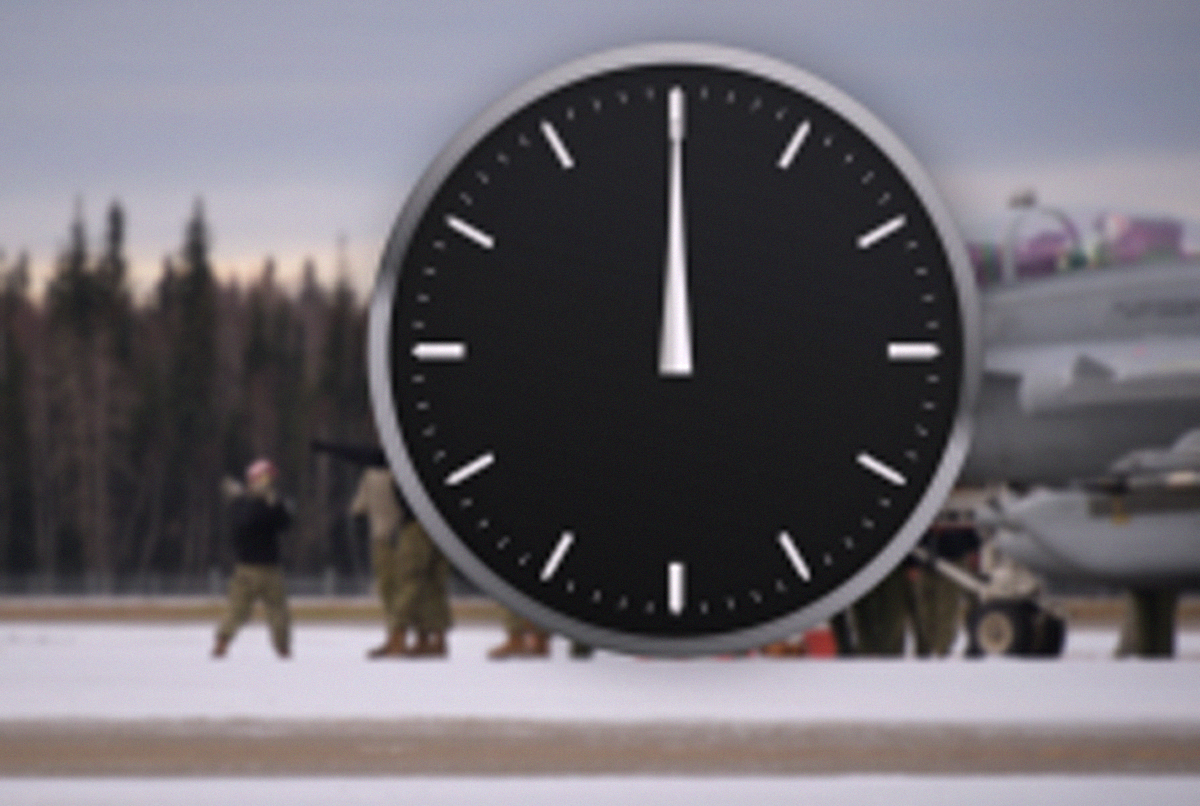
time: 12:00
